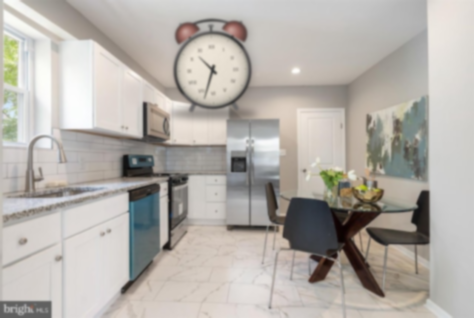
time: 10:33
